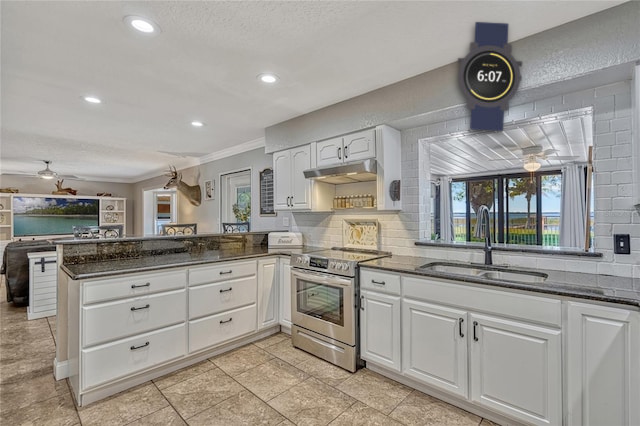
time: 6:07
